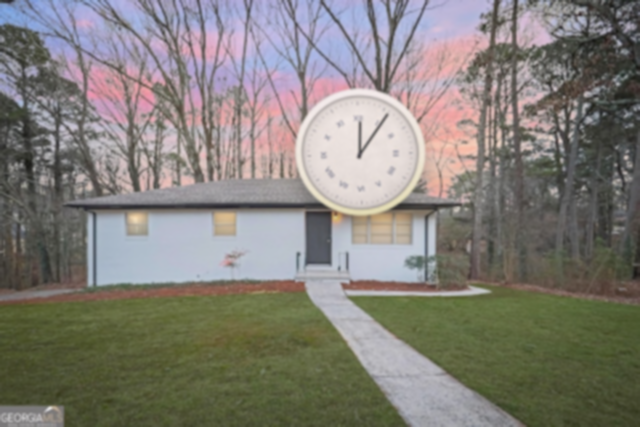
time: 12:06
